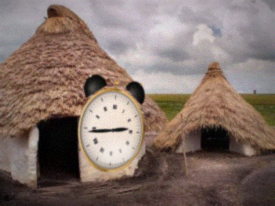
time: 2:44
